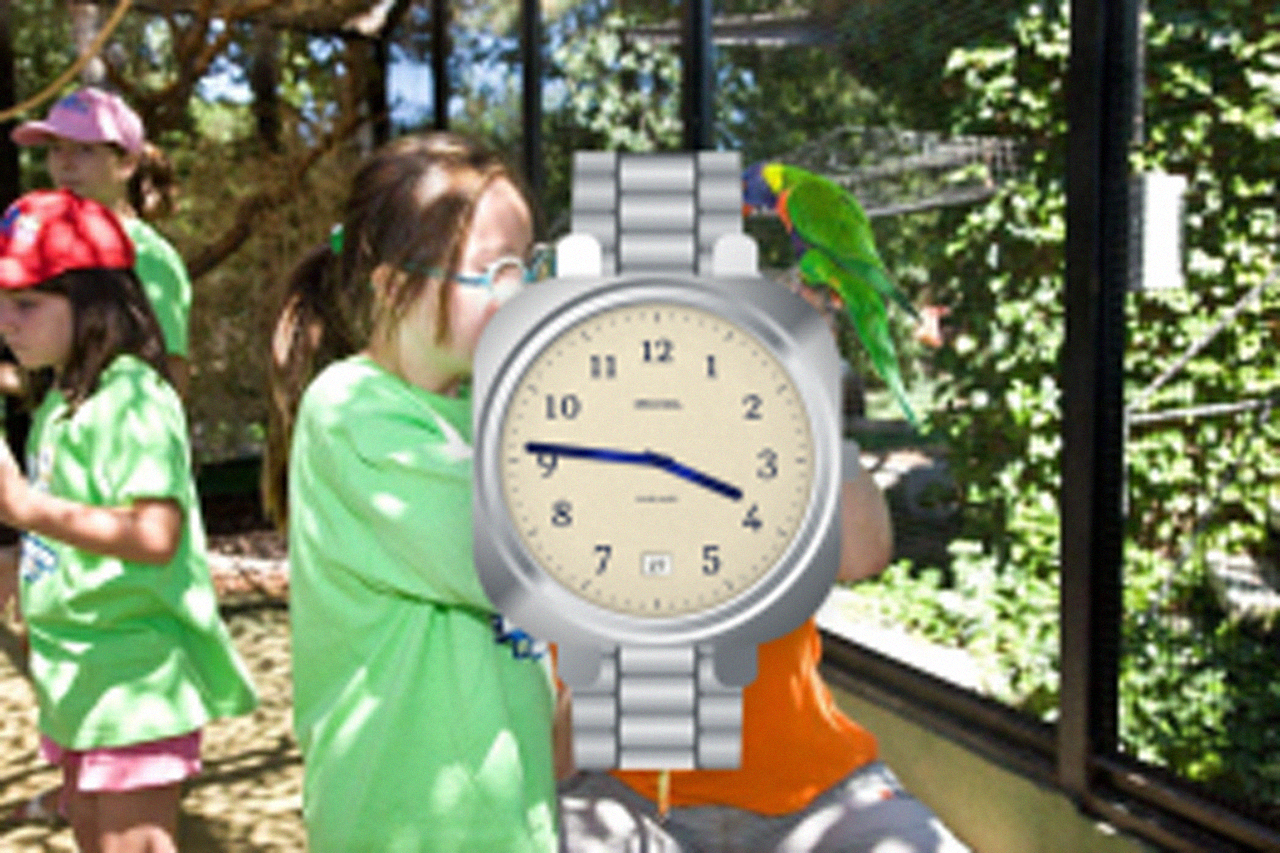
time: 3:46
